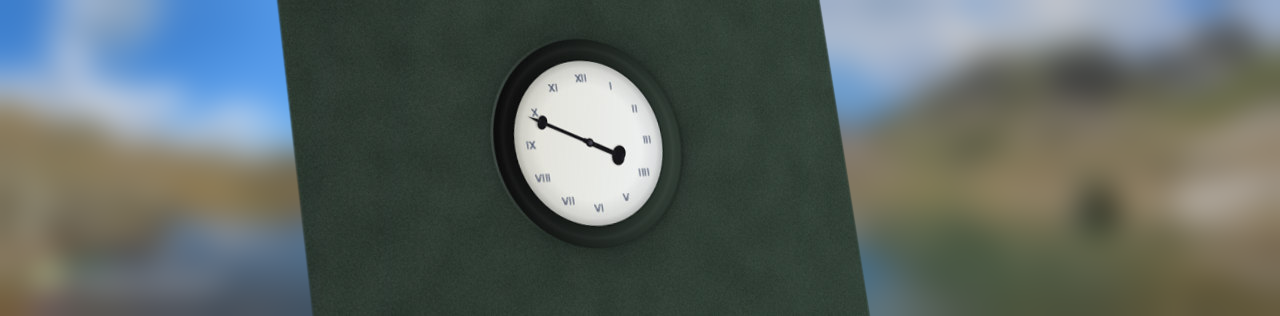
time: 3:49
